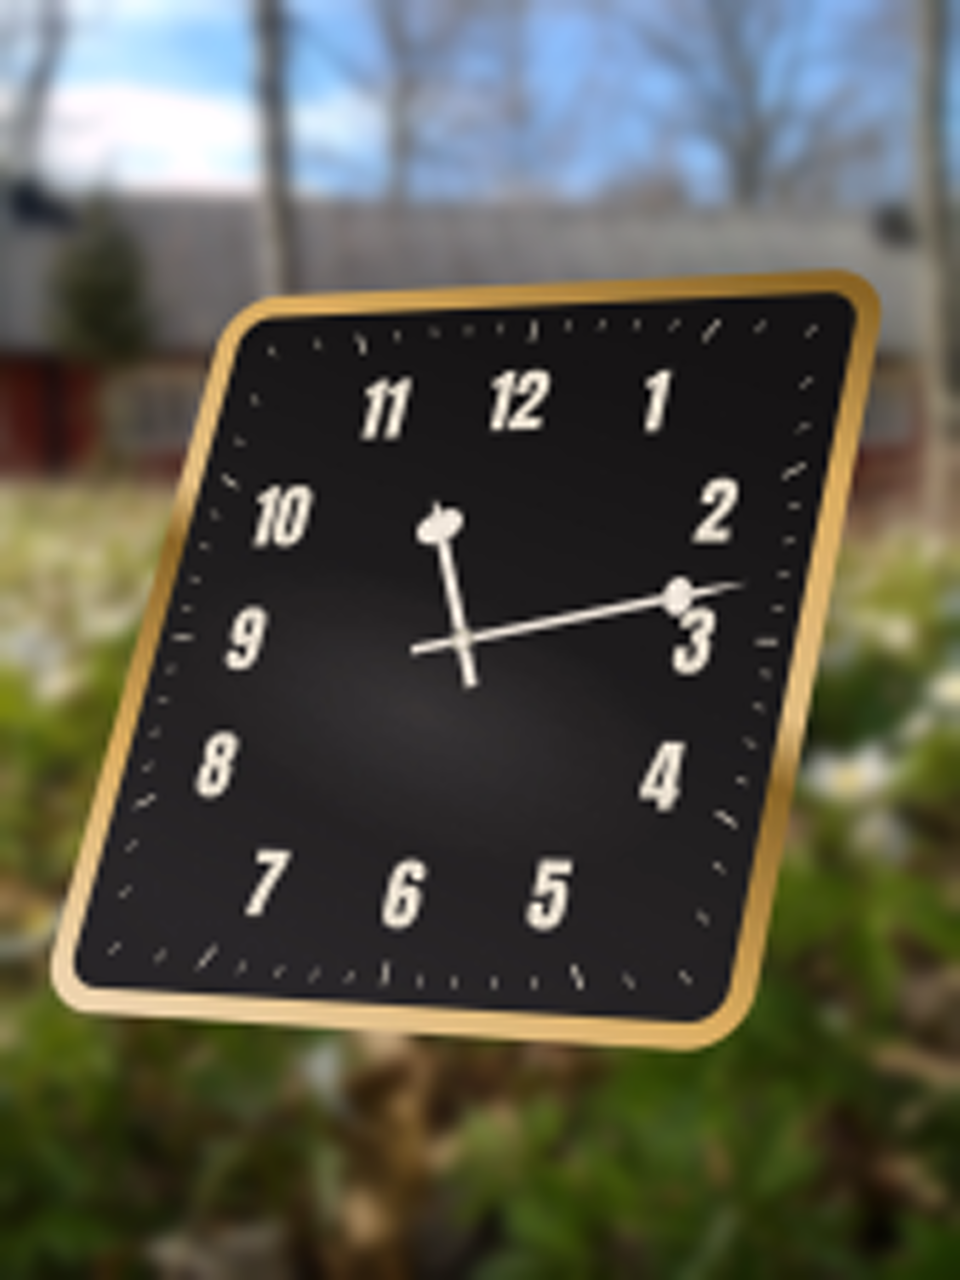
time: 11:13
